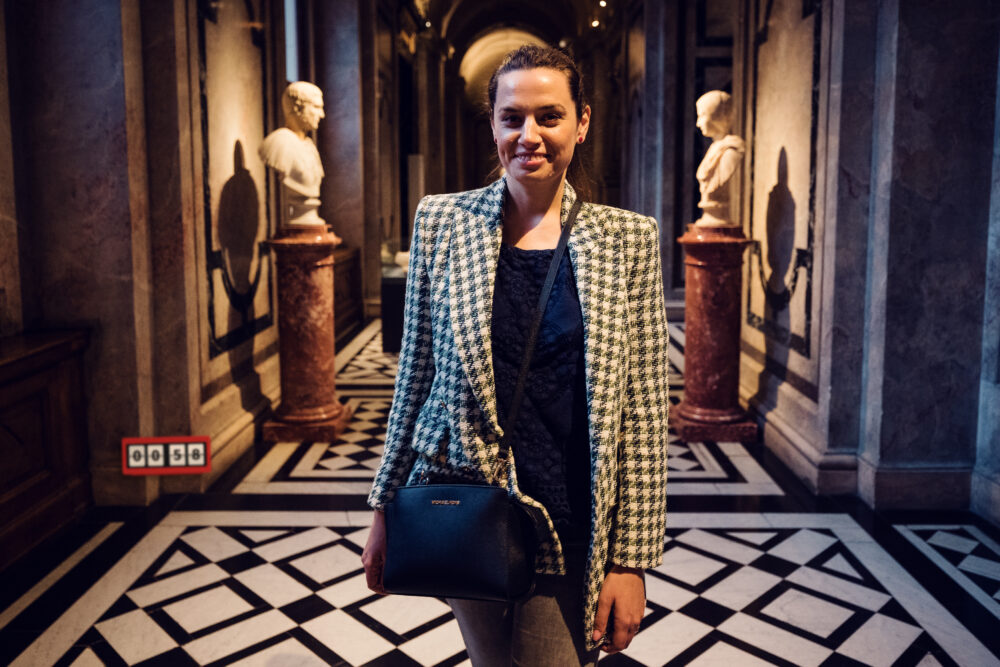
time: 0:58
